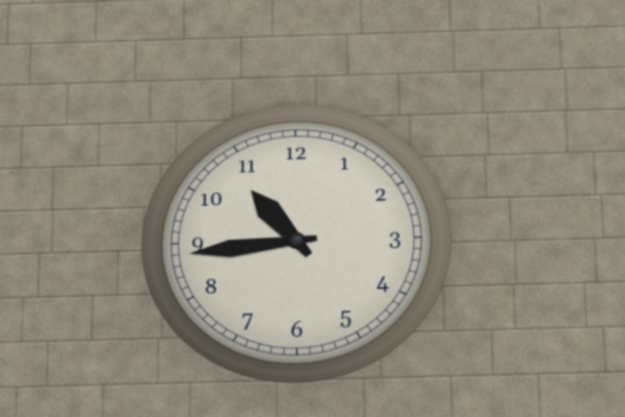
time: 10:44
